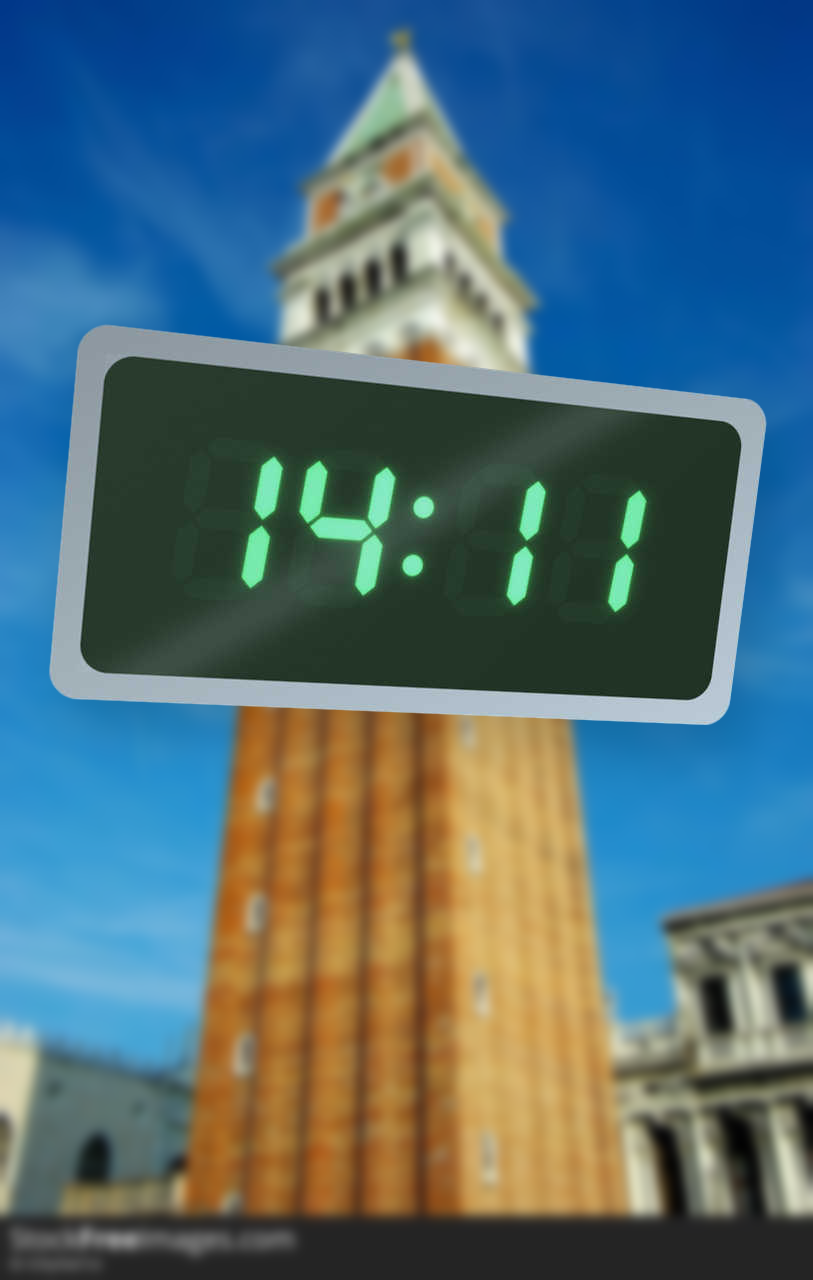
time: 14:11
